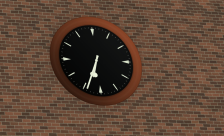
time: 6:34
